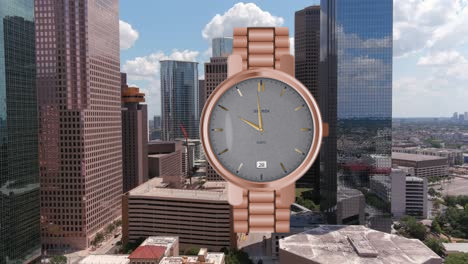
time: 9:59
